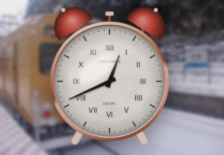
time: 12:41
